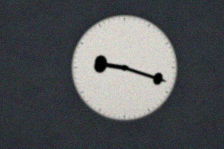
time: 9:18
